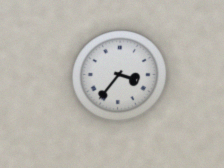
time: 3:36
